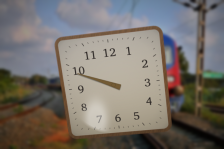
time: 9:49
